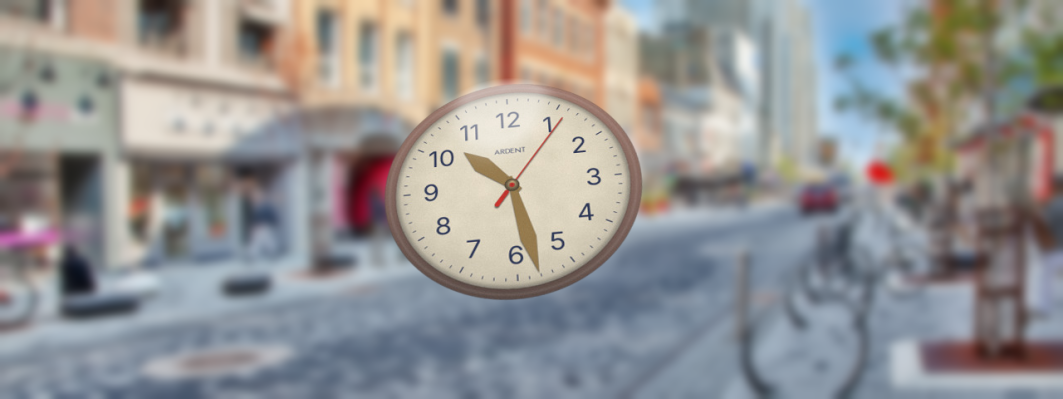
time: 10:28:06
